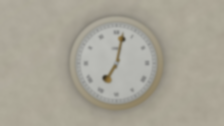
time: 7:02
